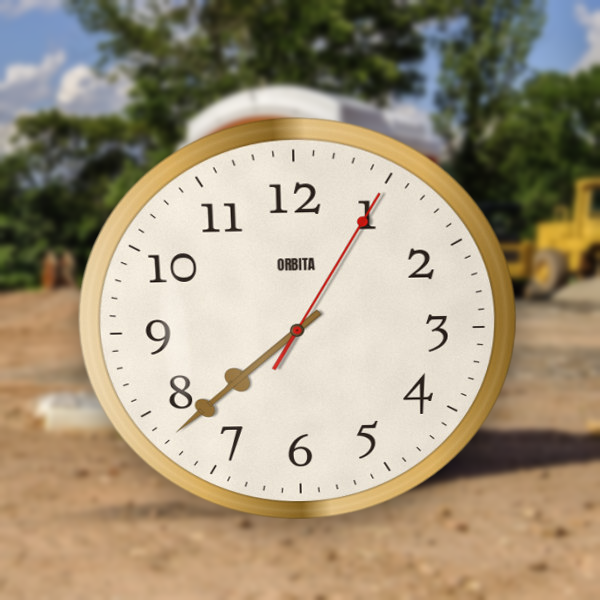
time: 7:38:05
